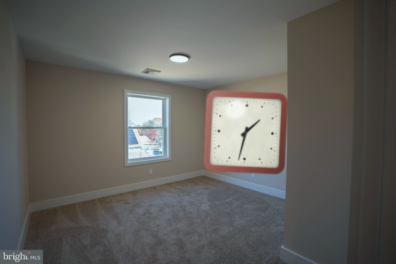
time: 1:32
